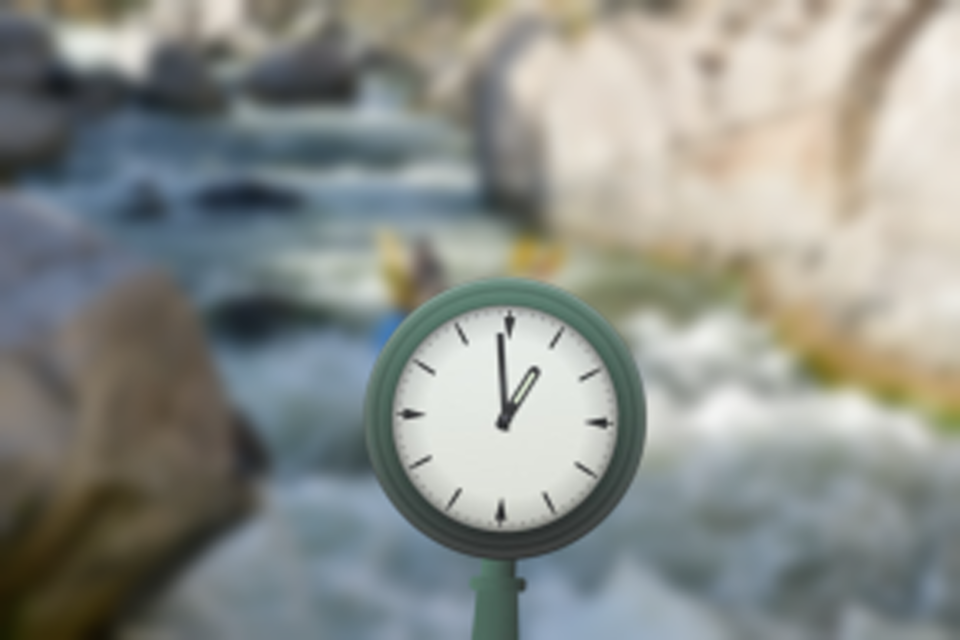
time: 12:59
